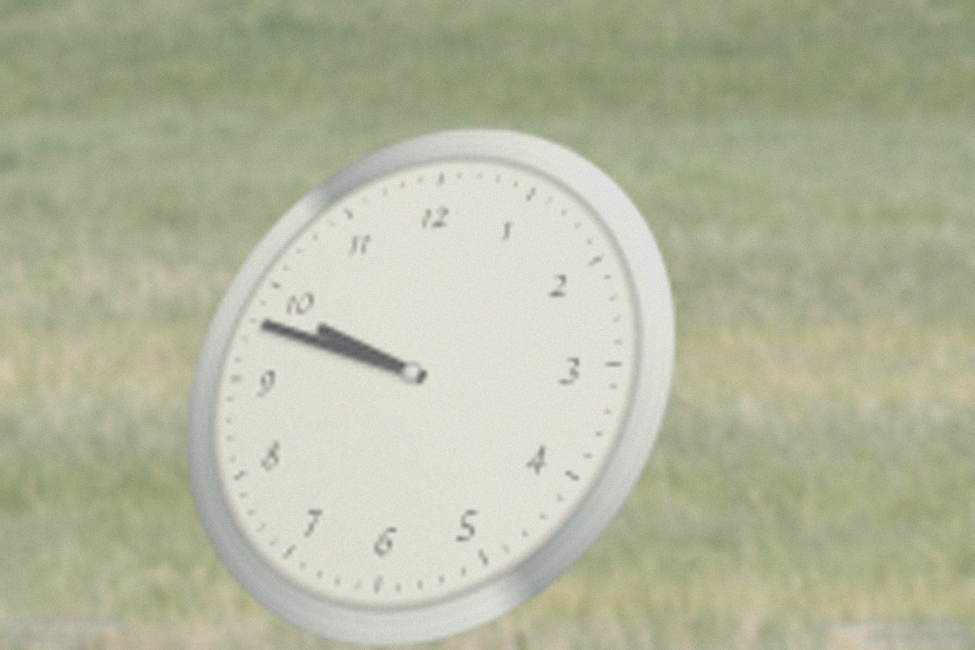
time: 9:48
